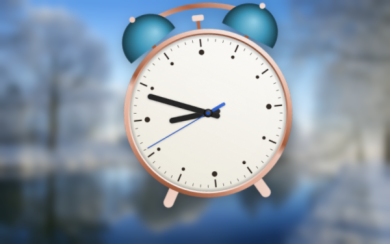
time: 8:48:41
